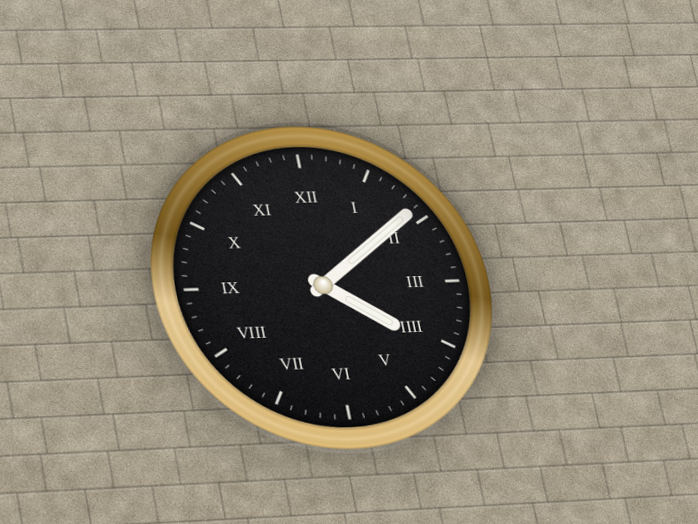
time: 4:09
